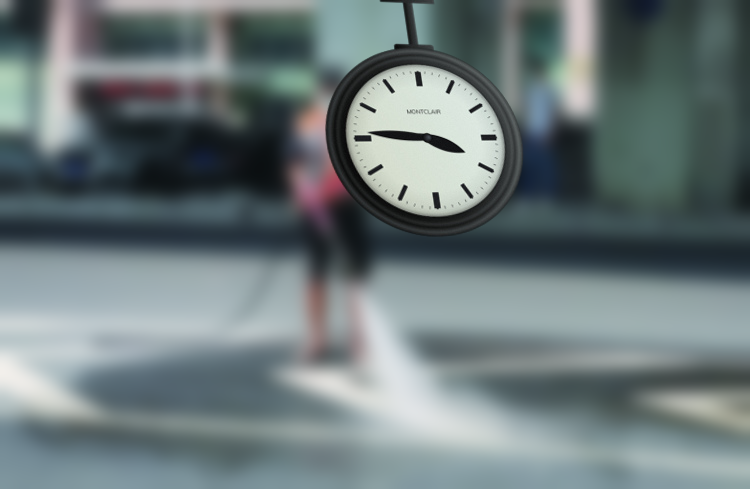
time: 3:46
